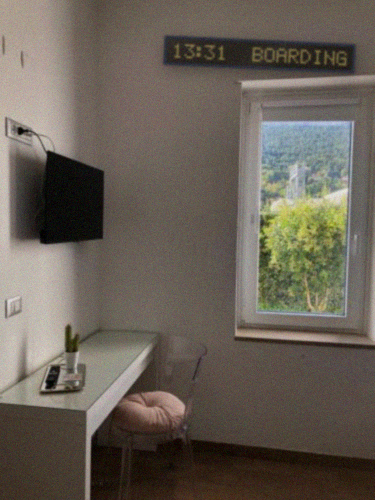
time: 13:31
